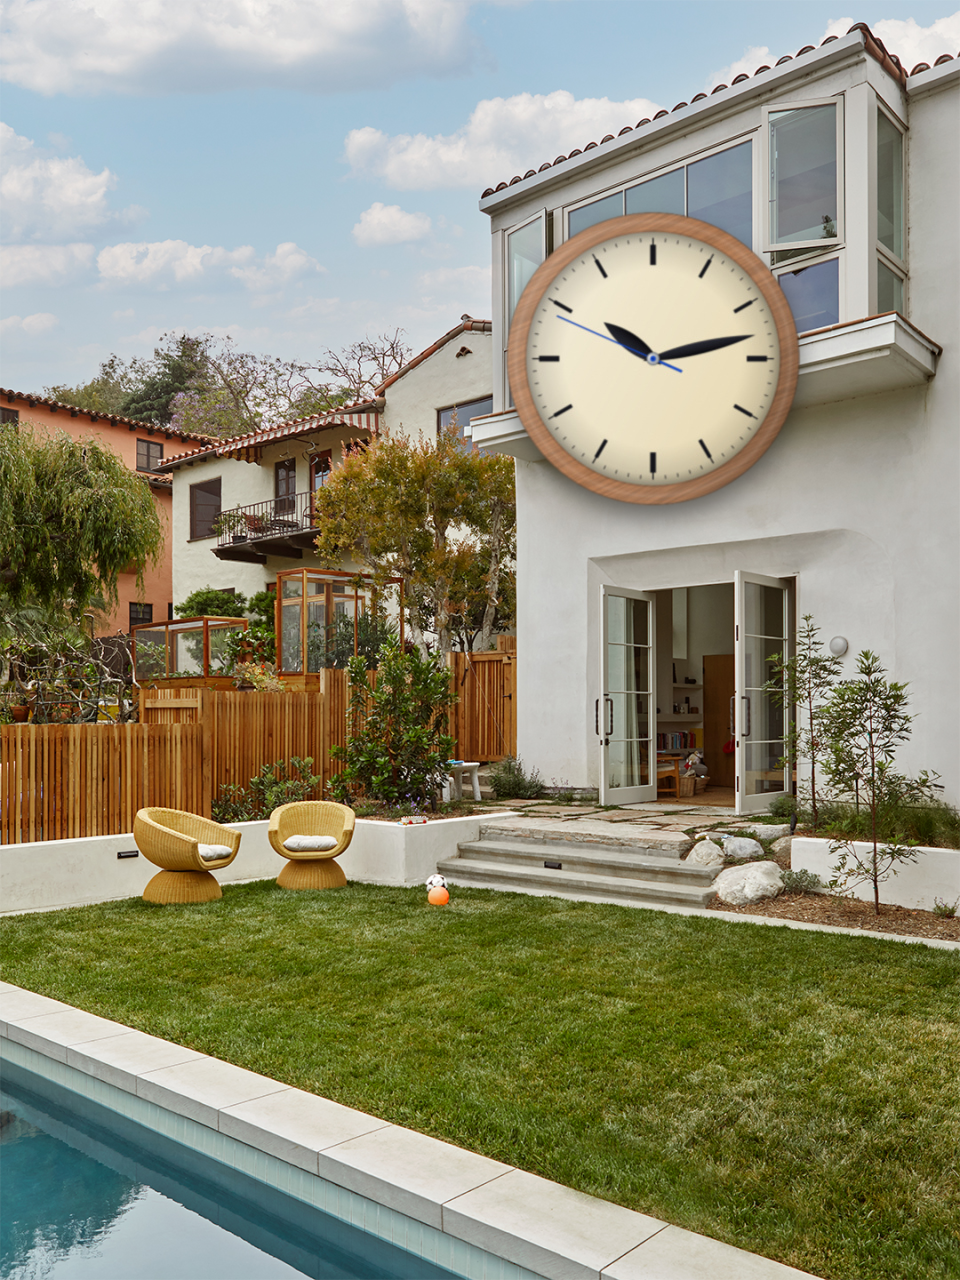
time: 10:12:49
